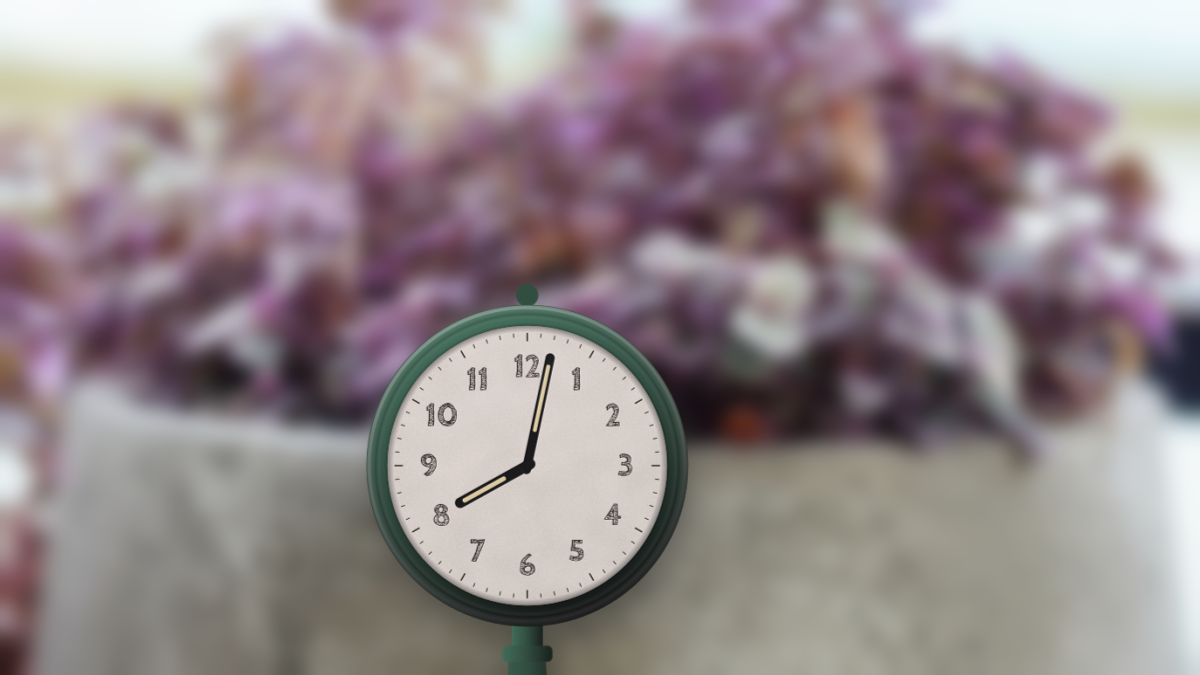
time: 8:02
